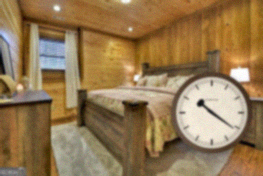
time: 10:21
